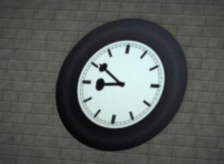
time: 8:51
